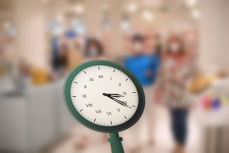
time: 3:21
